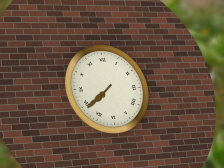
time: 7:39
